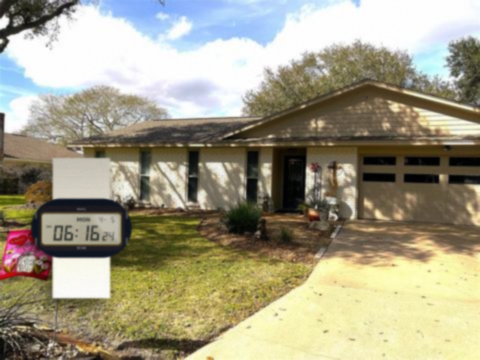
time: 6:16
